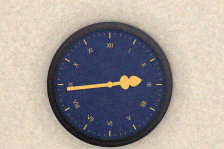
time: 2:44
